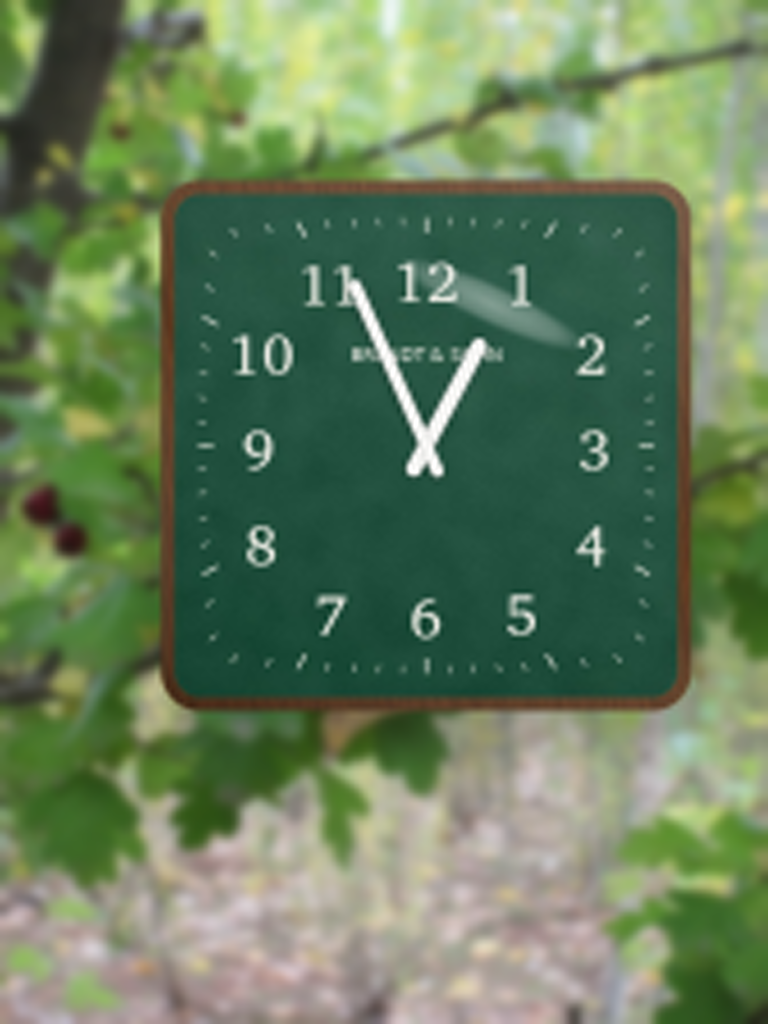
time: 12:56
